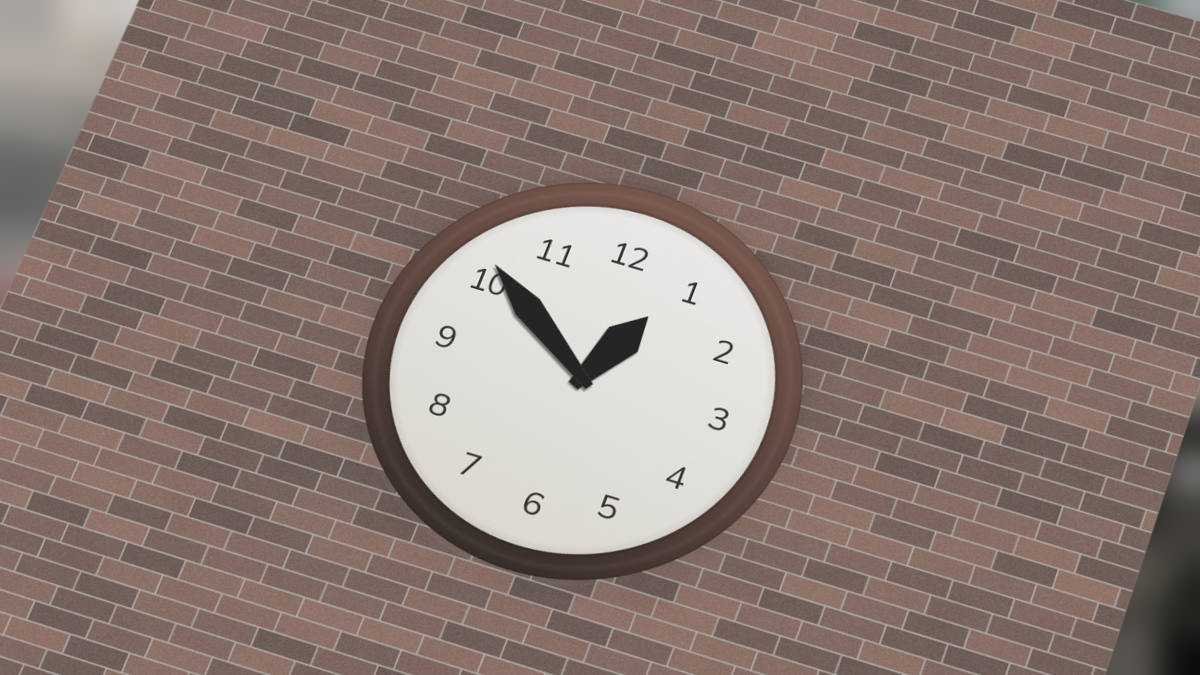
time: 12:51
